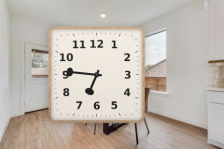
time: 6:46
